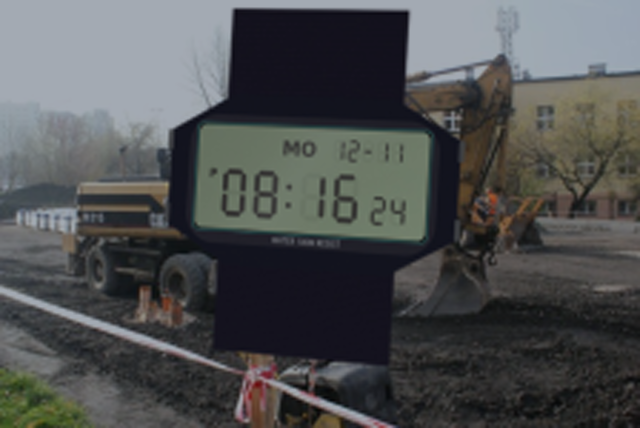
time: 8:16:24
